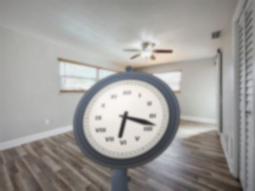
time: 6:18
